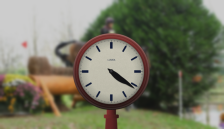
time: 4:21
